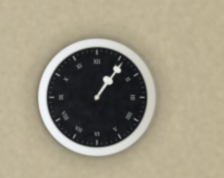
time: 1:06
